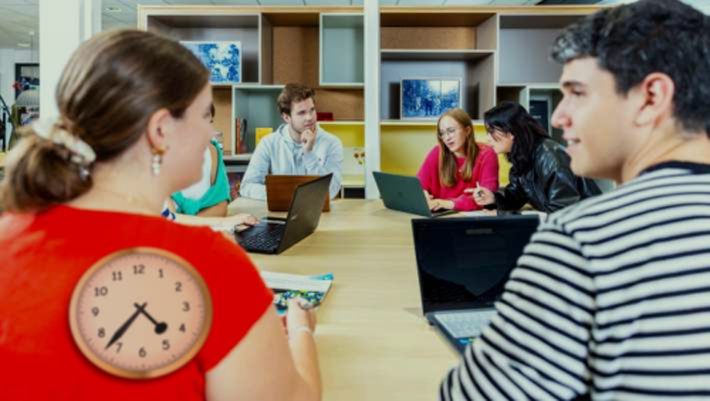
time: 4:37
